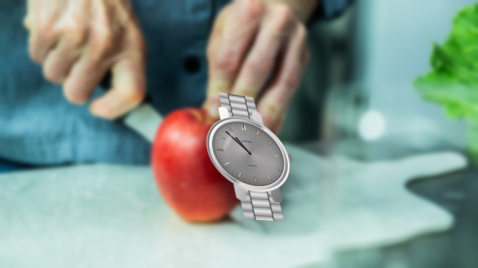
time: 10:53
